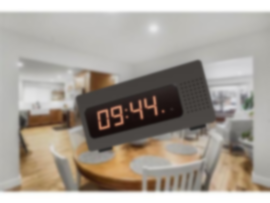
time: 9:44
